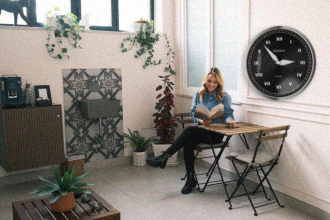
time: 2:53
